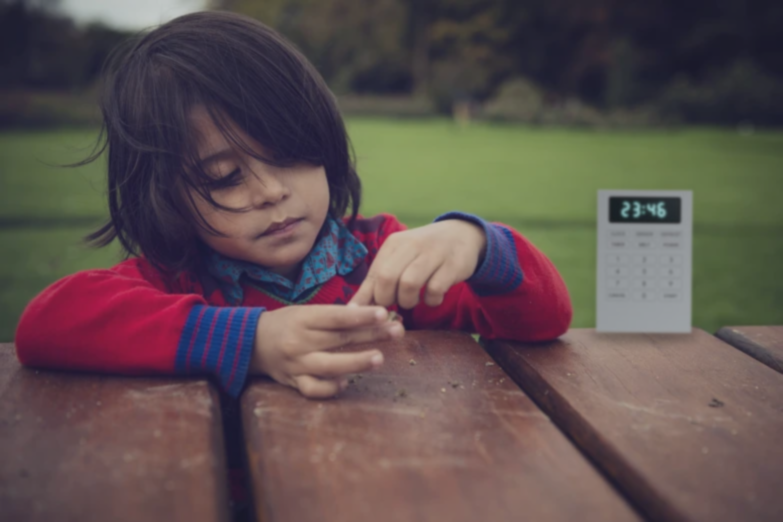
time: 23:46
